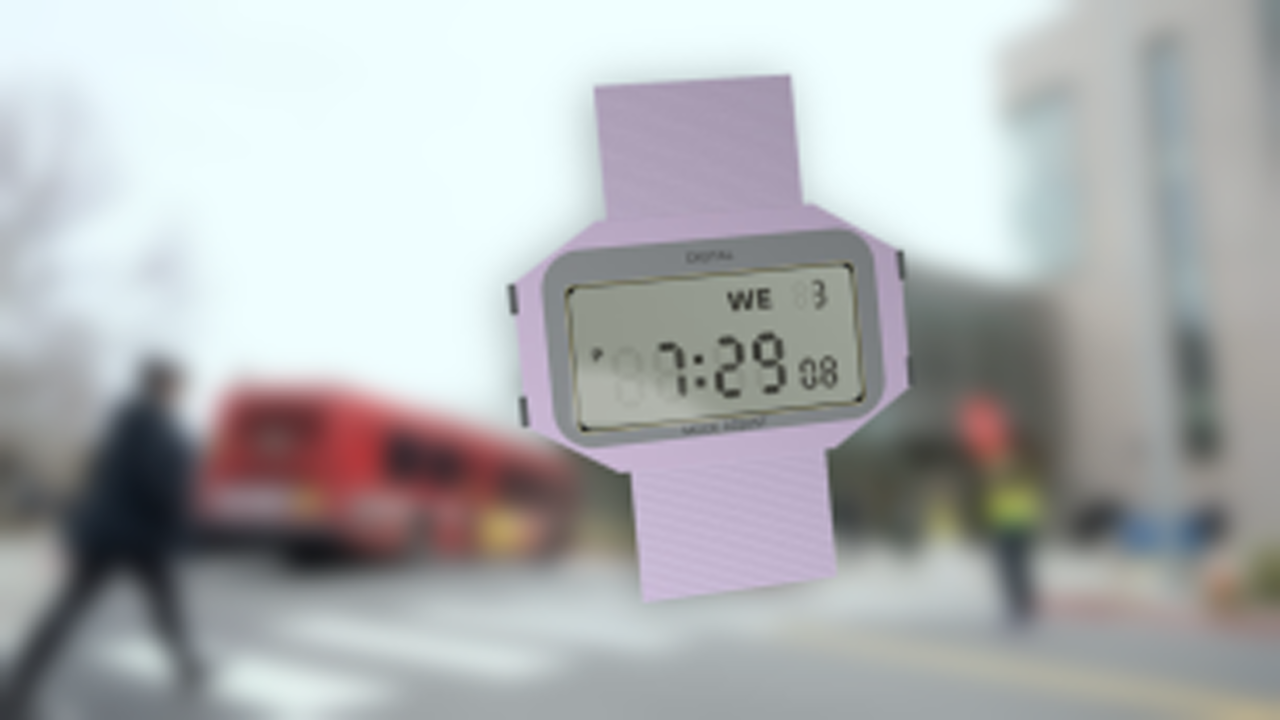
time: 7:29:08
